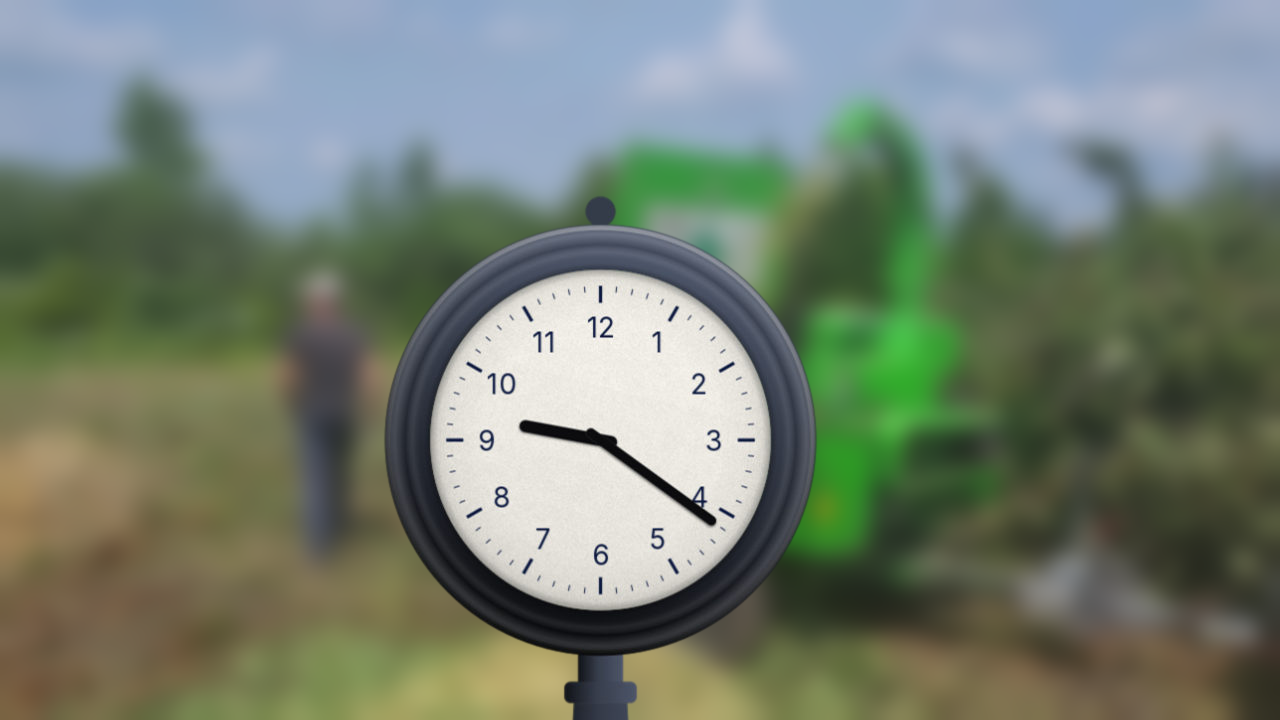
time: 9:21
